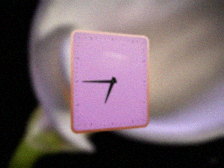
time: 6:45
